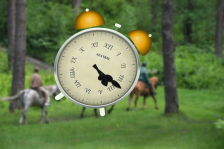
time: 4:18
